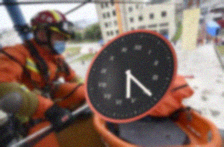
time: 5:20
